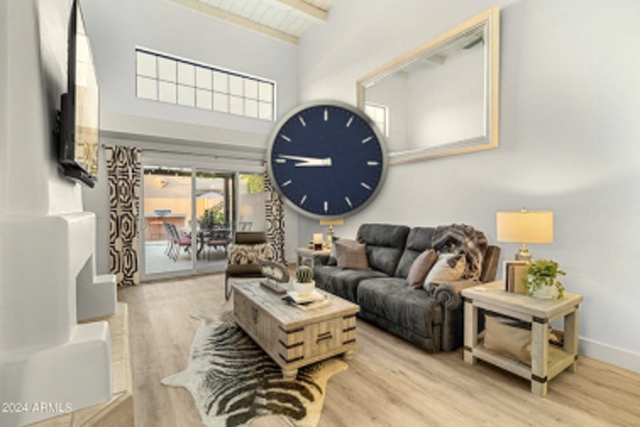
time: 8:46
